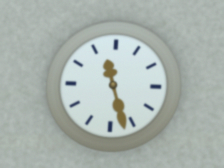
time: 11:27
